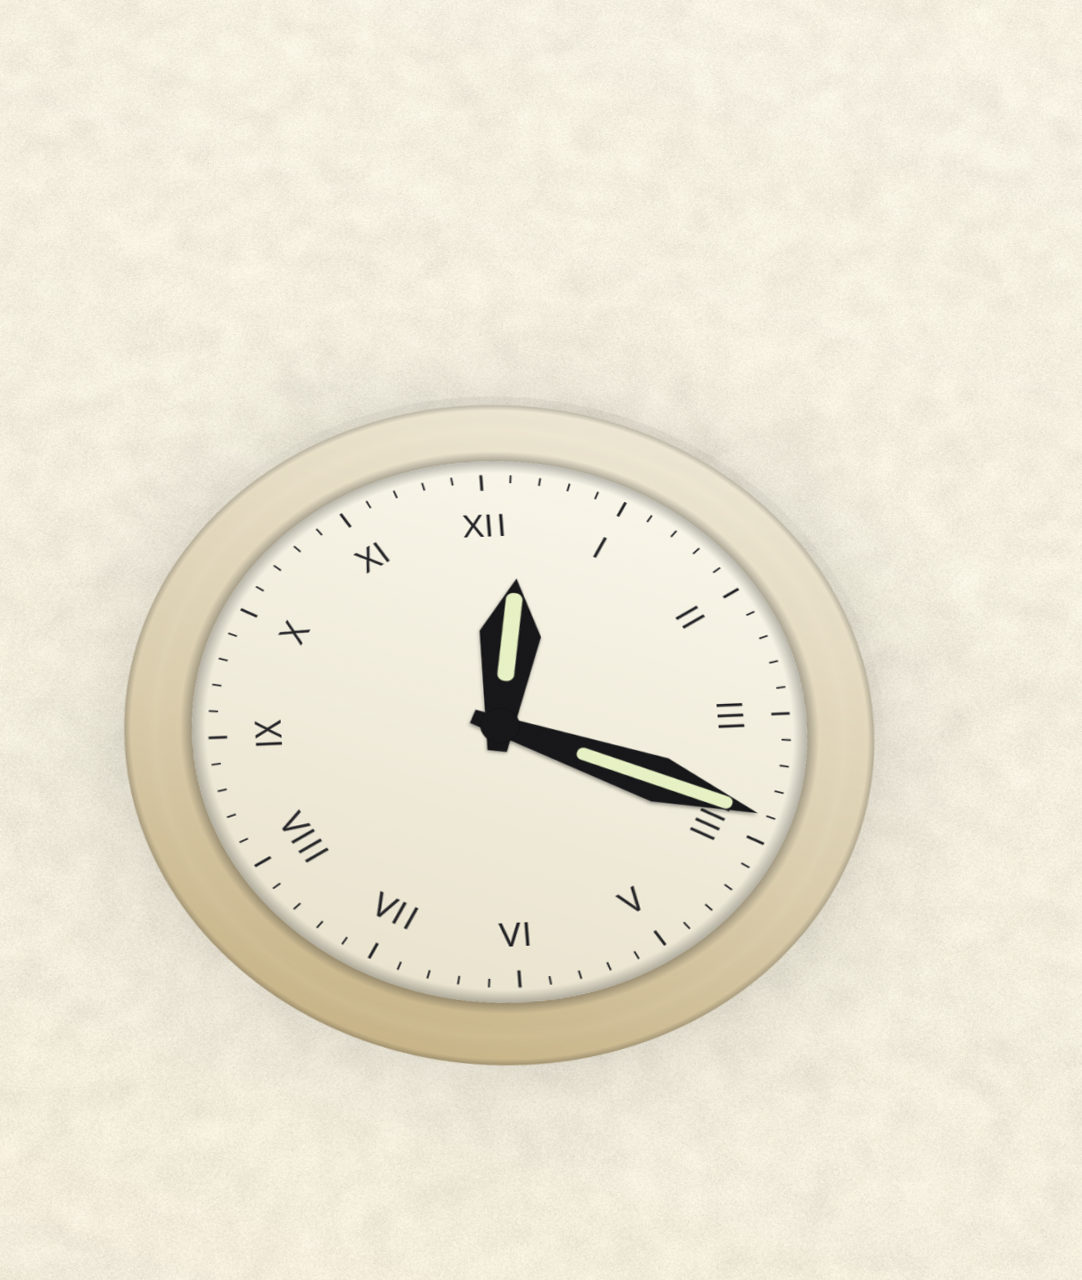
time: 12:19
